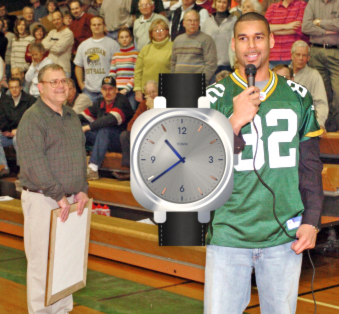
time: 10:39
